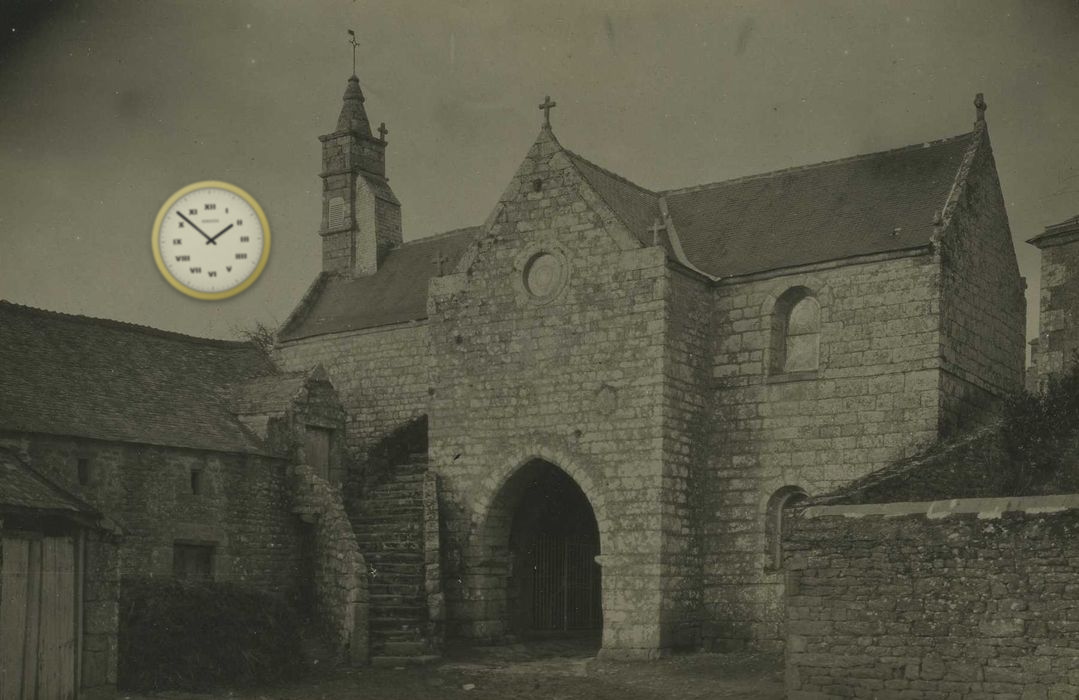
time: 1:52
